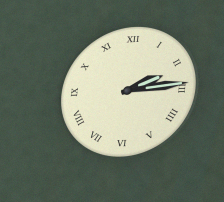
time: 2:14
